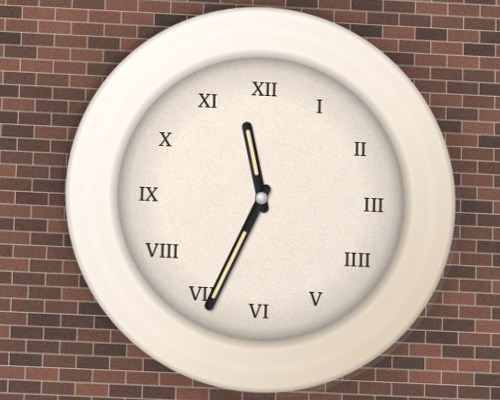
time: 11:34
